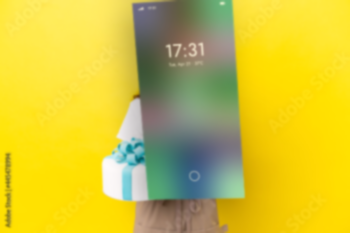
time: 17:31
